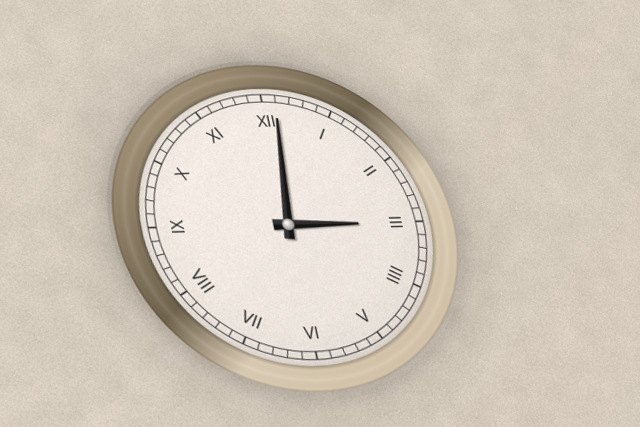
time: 3:01
